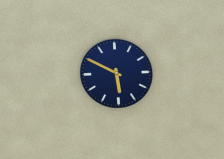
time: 5:50
